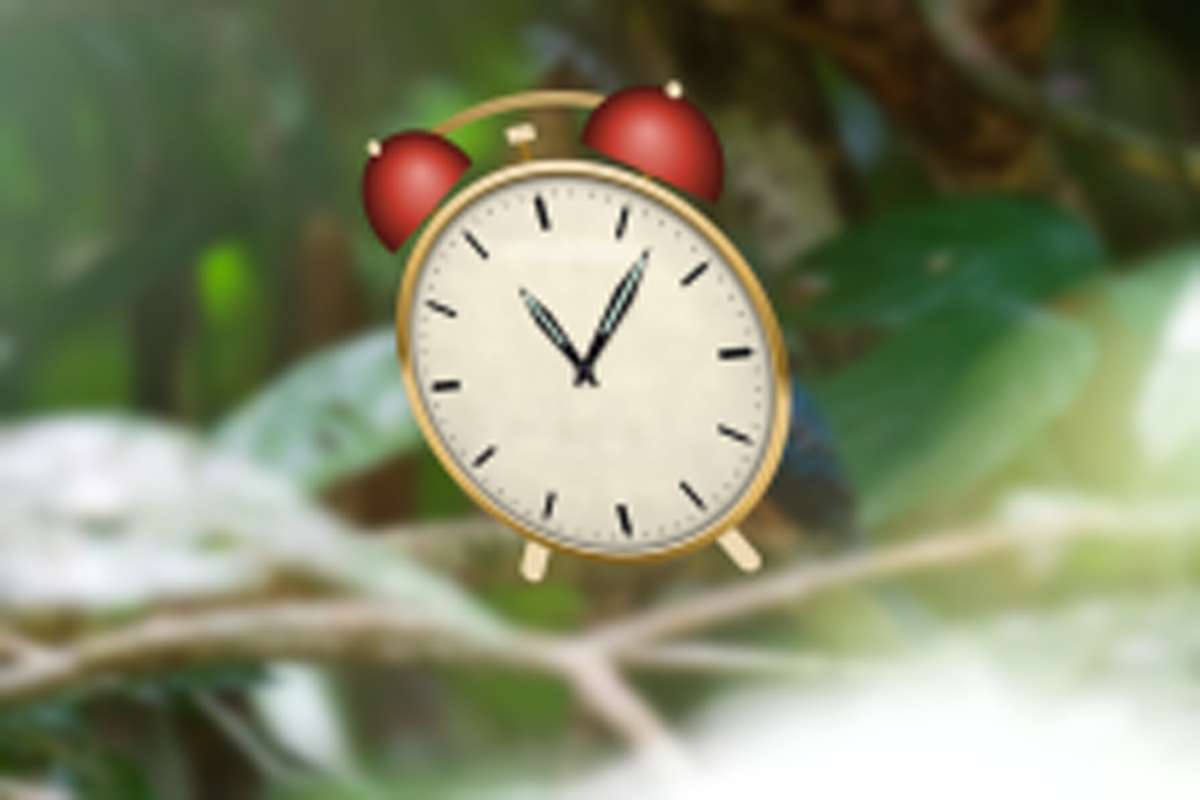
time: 11:07
